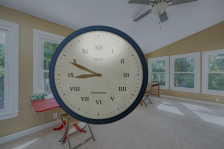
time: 8:49
